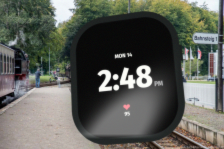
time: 2:48
